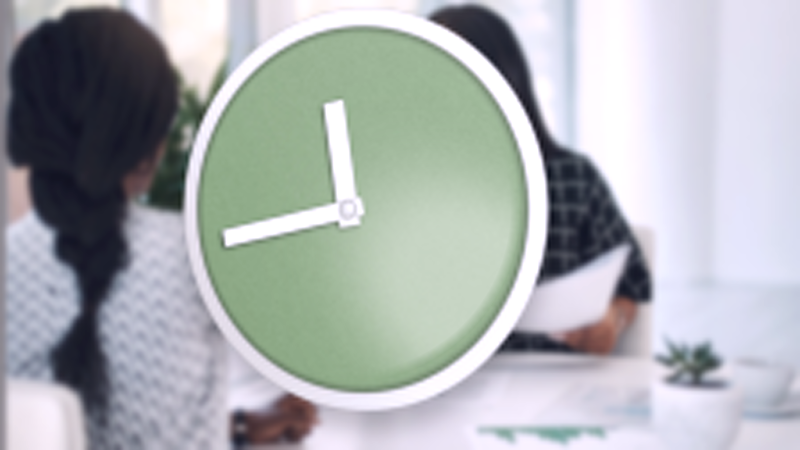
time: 11:43
